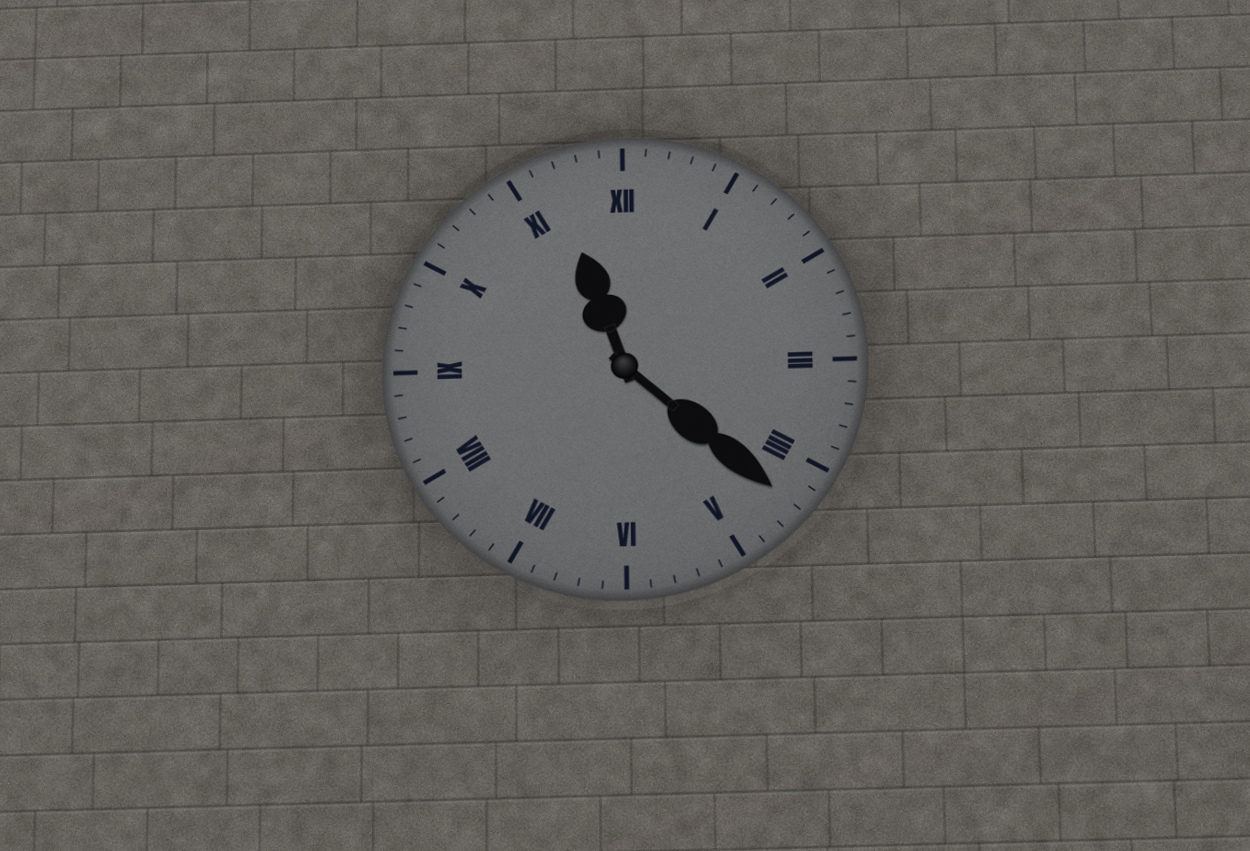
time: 11:22
